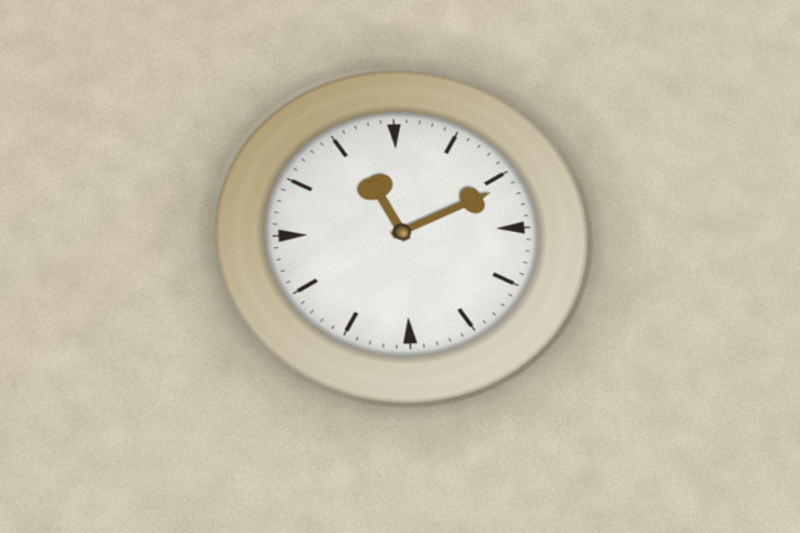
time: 11:11
